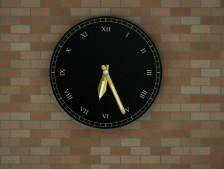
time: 6:26
